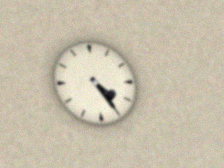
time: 4:25
